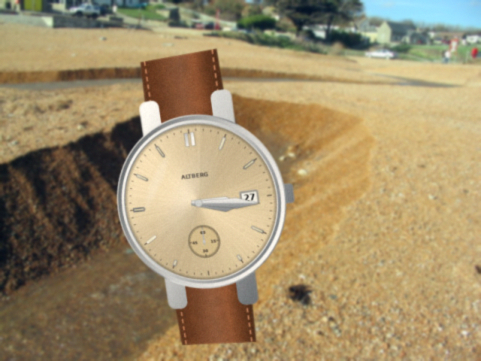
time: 3:16
